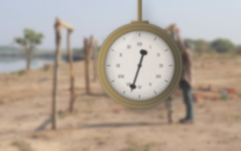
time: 12:33
